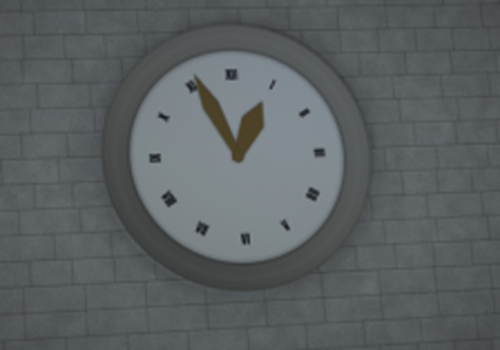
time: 12:56
